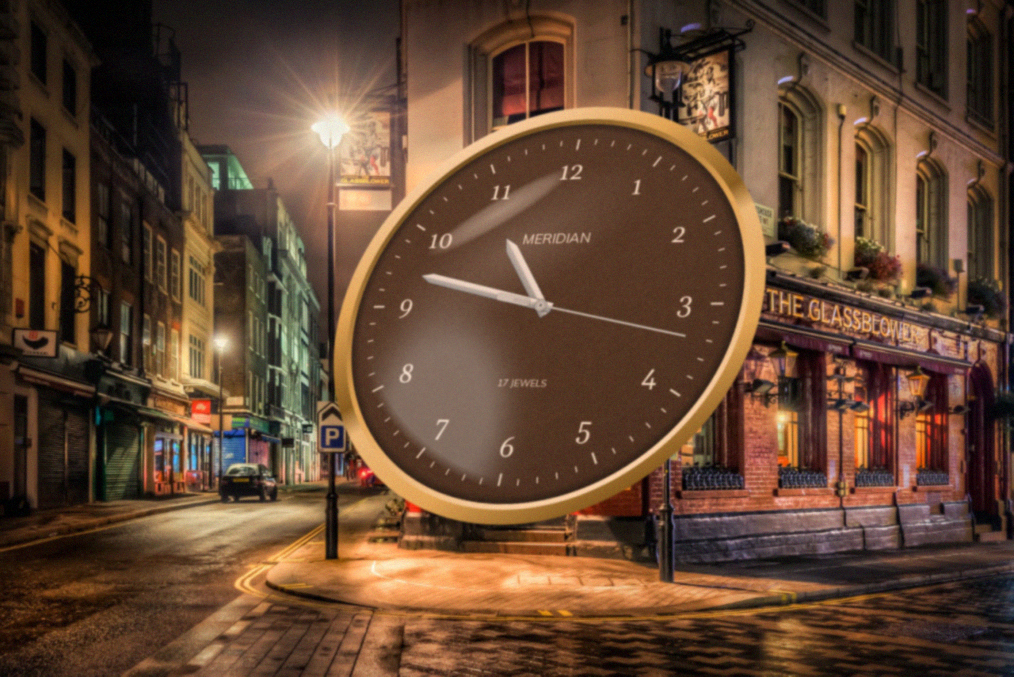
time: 10:47:17
